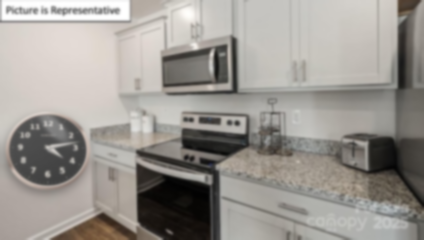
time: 4:13
